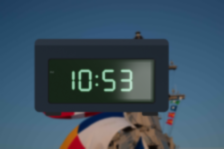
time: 10:53
